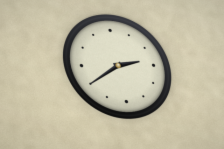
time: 2:40
